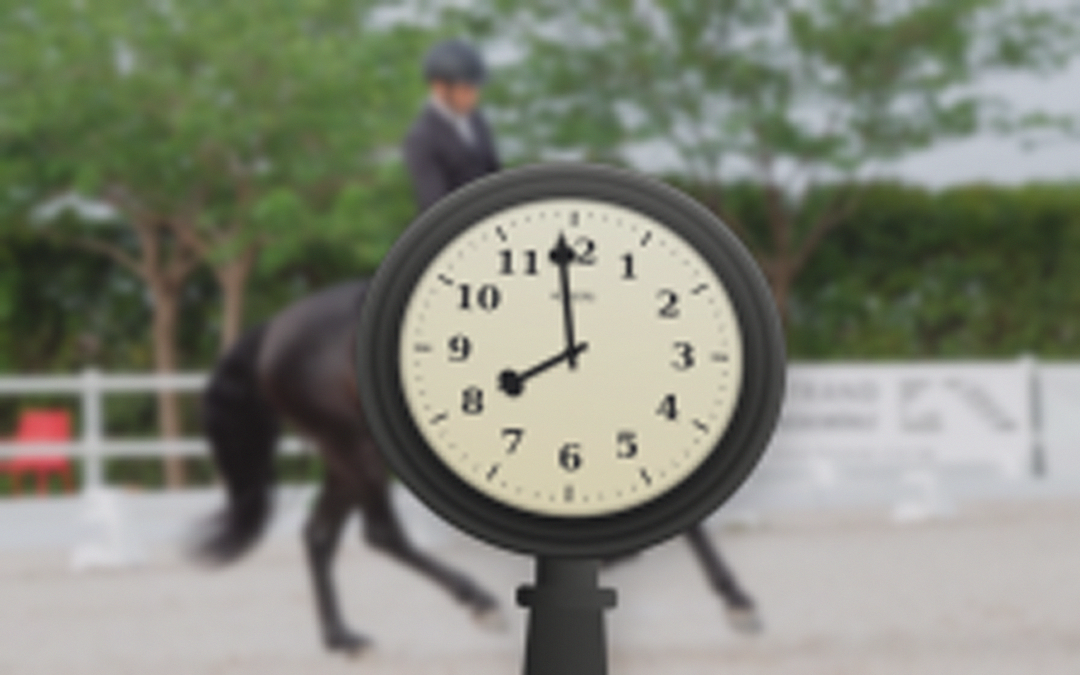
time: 7:59
